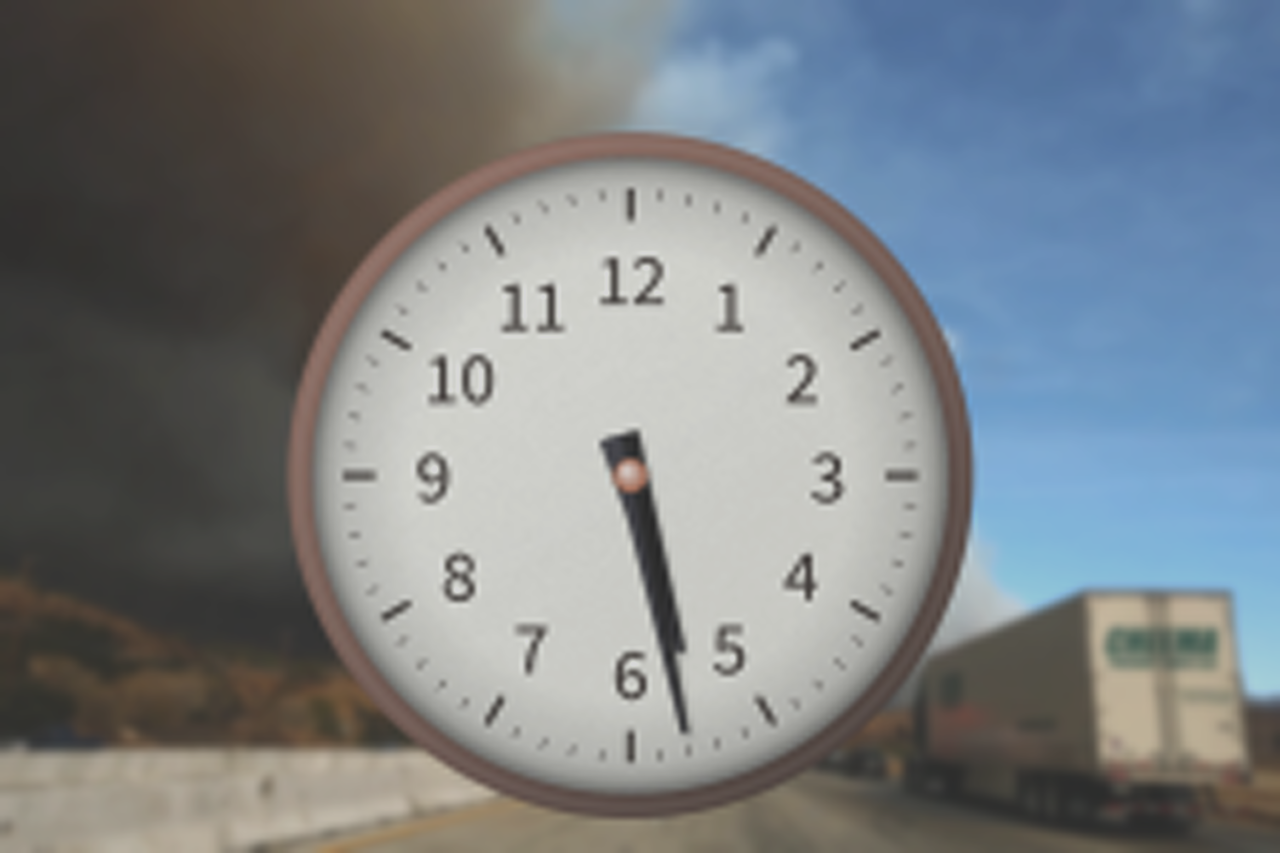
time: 5:28
